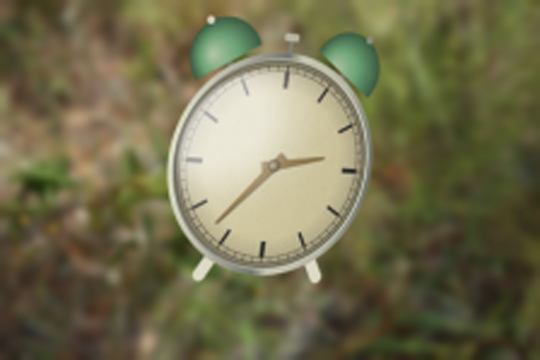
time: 2:37
